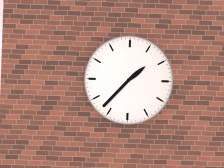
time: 1:37
